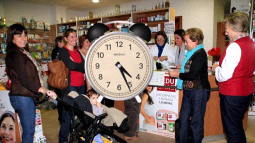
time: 4:26
